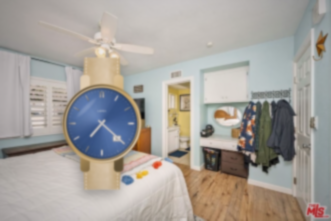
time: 7:22
